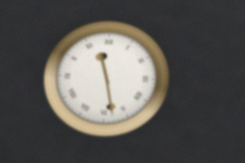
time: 11:28
